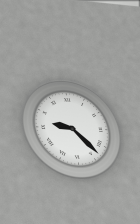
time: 9:23
